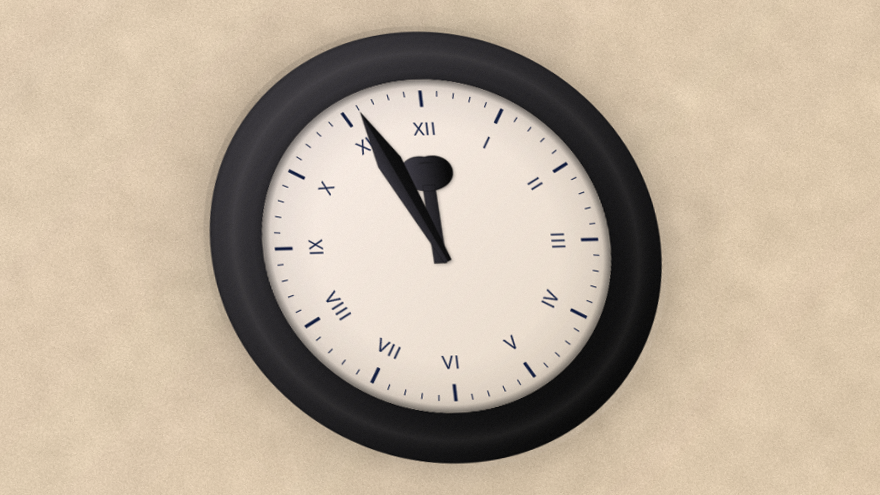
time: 11:56
